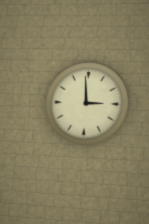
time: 2:59
